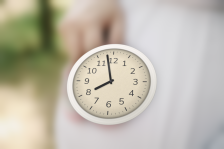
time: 7:58
